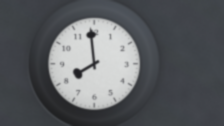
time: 7:59
